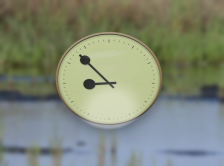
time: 8:53
